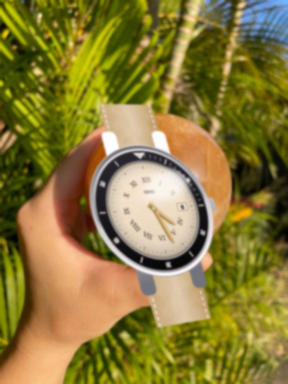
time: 4:27
